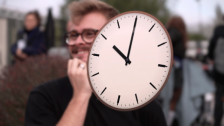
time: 10:00
